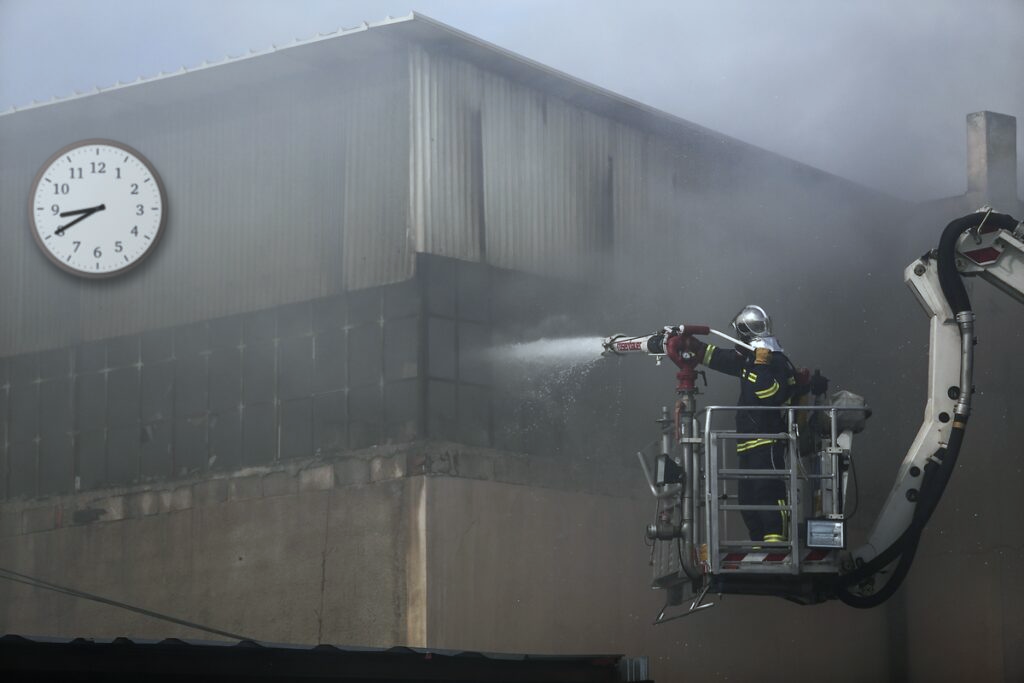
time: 8:40
